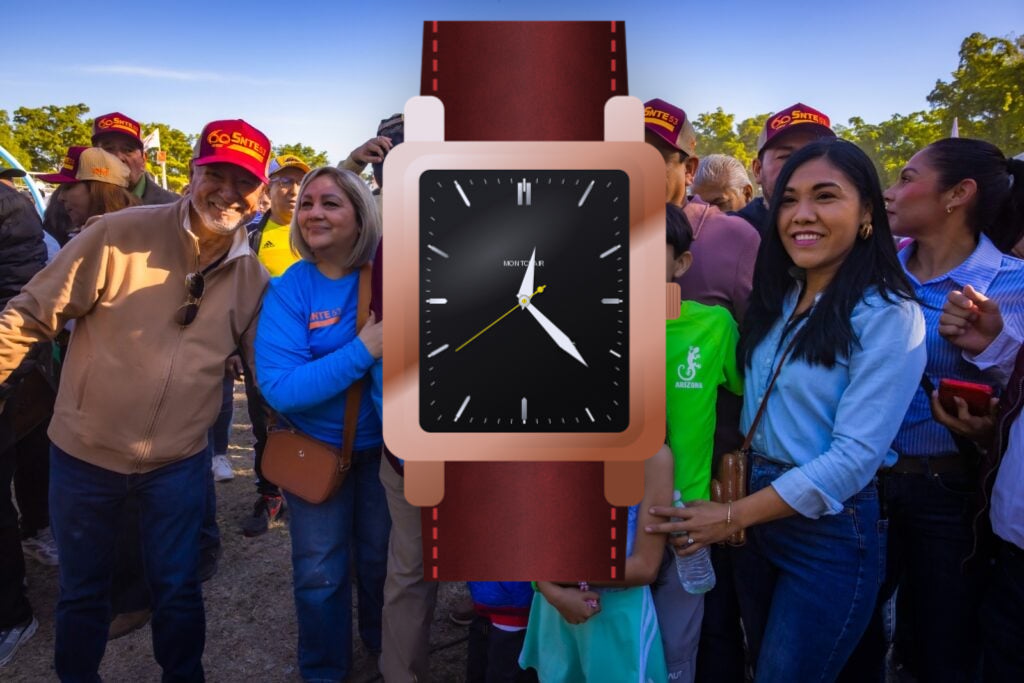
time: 12:22:39
